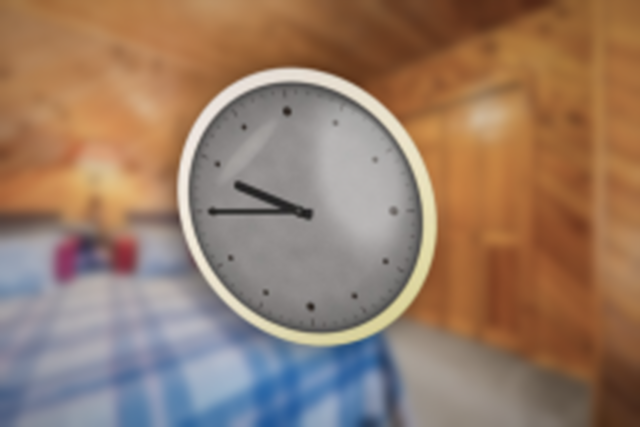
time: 9:45
